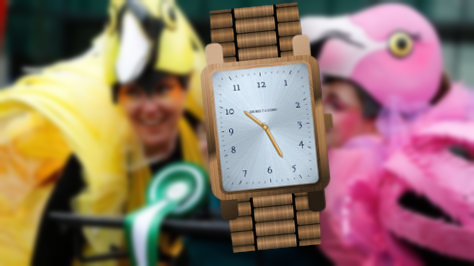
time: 10:26
